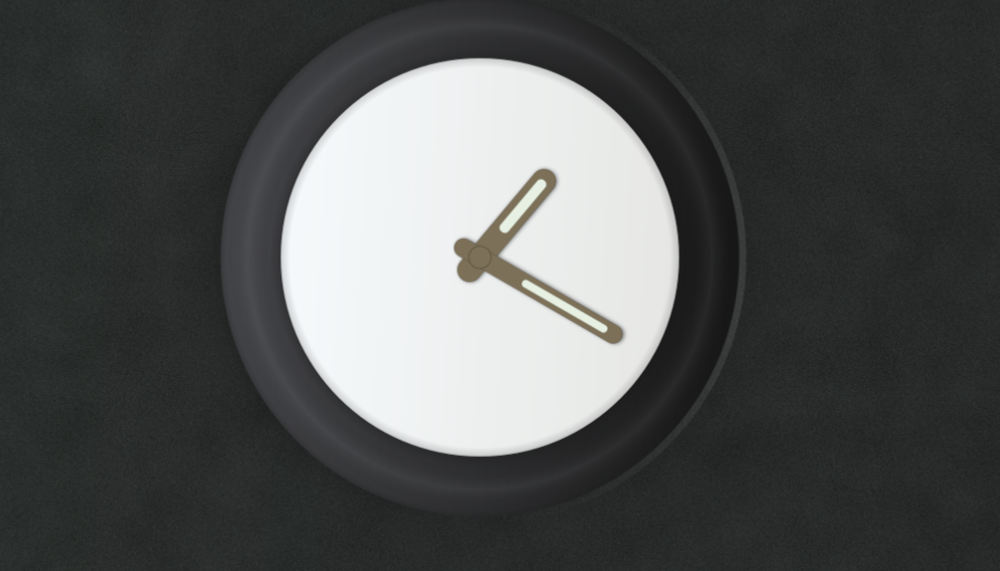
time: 1:20
